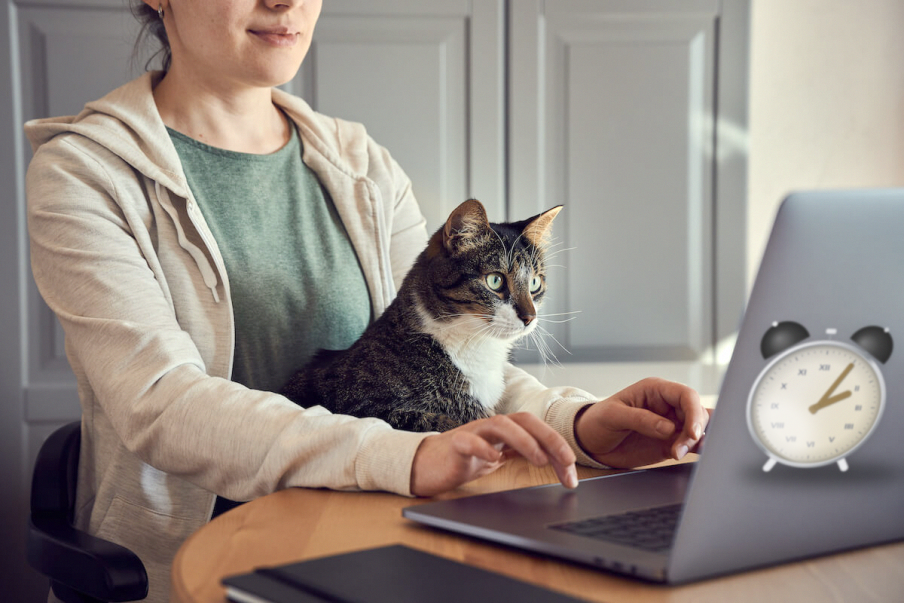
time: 2:05
